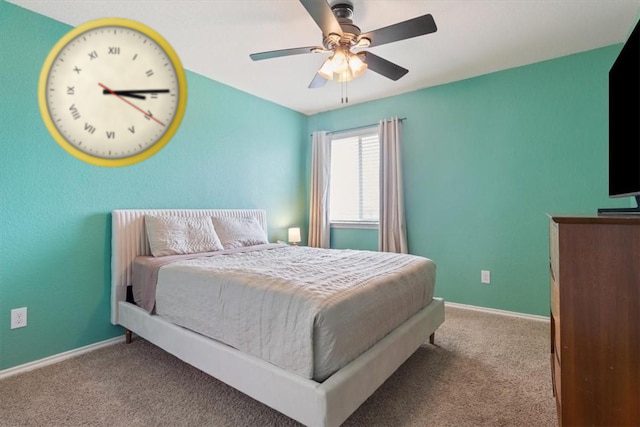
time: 3:14:20
